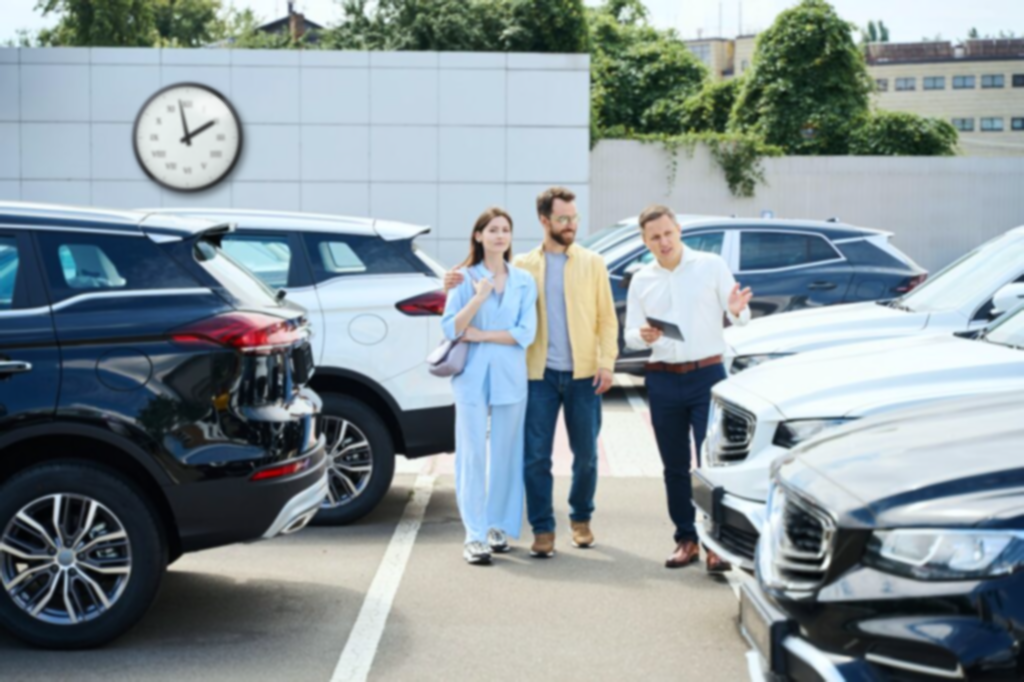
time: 1:58
